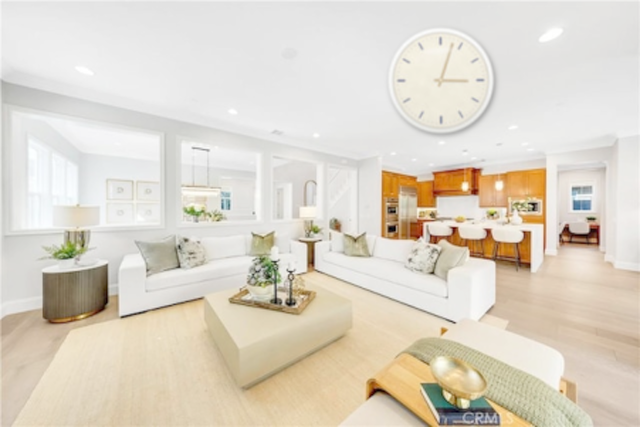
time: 3:03
